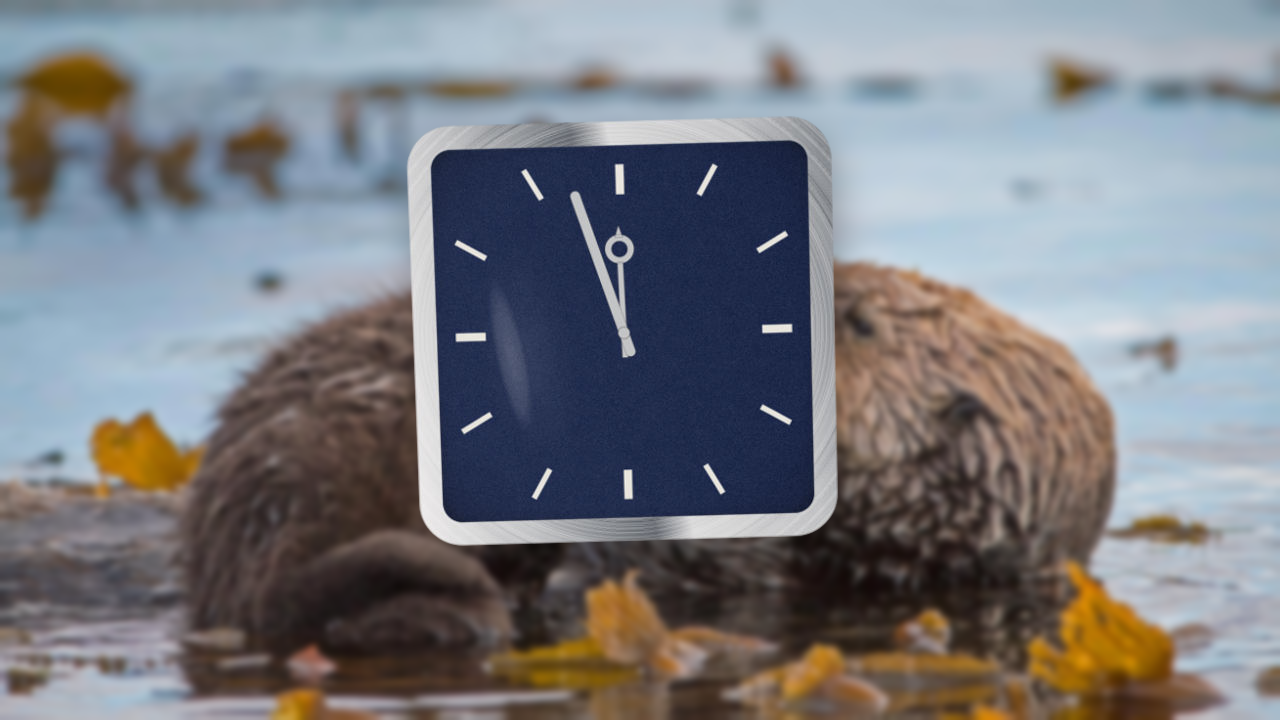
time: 11:57
